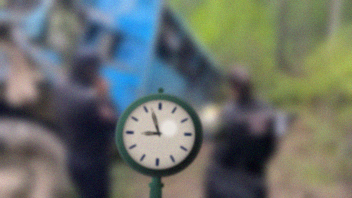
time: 8:57
